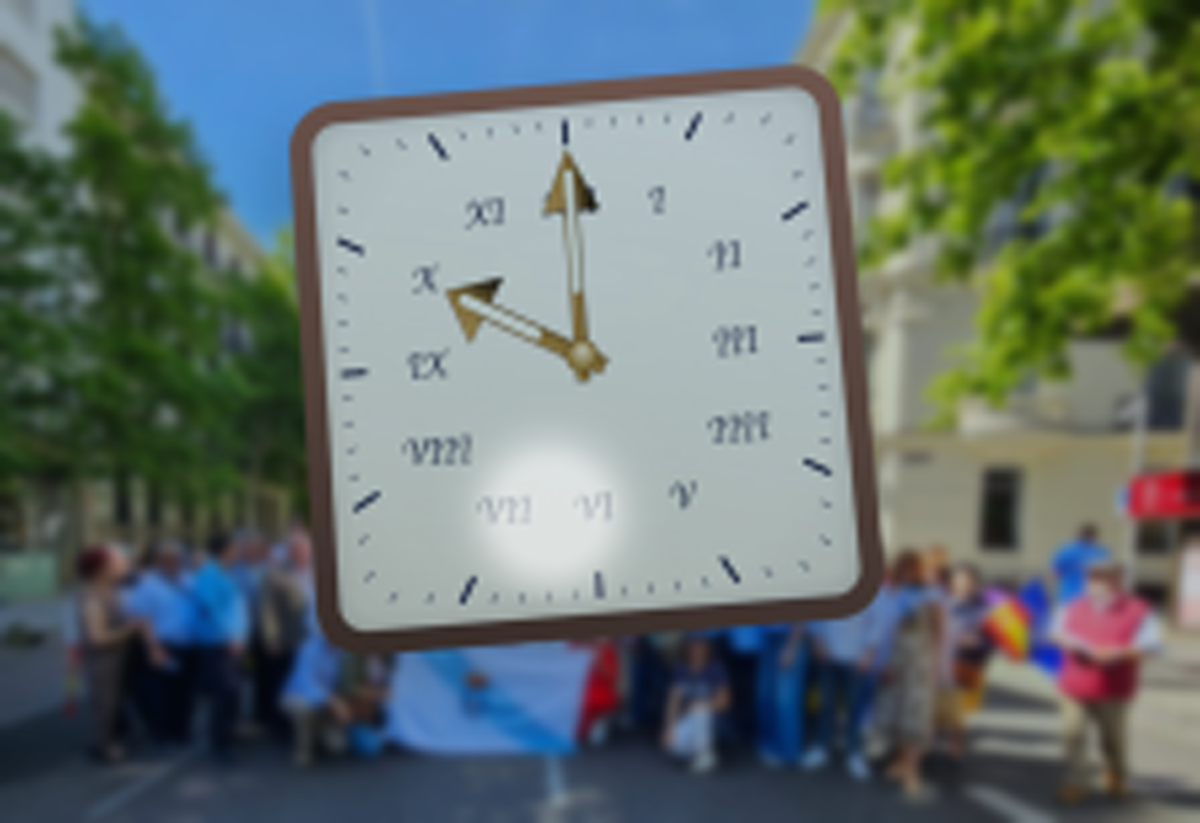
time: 10:00
